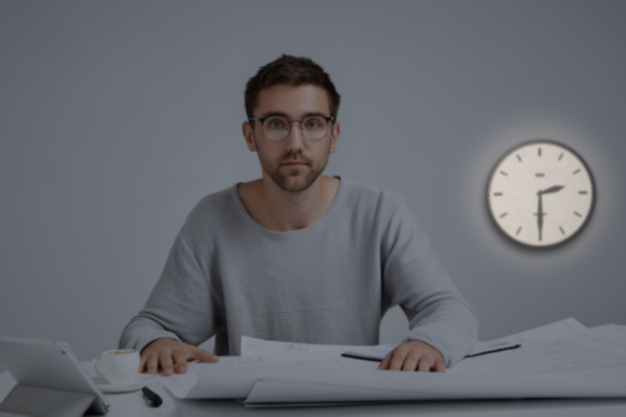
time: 2:30
